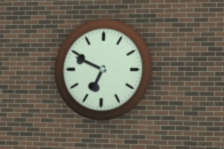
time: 6:49
